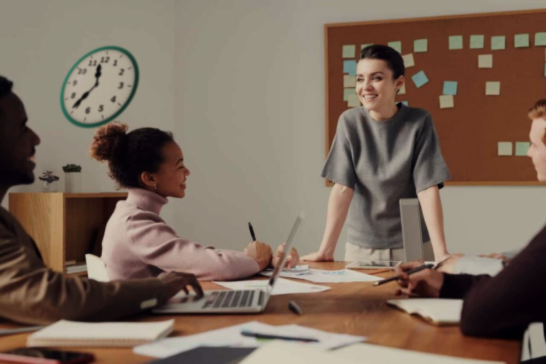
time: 11:36
